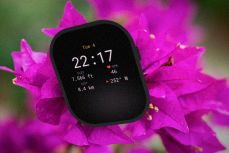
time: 22:17
